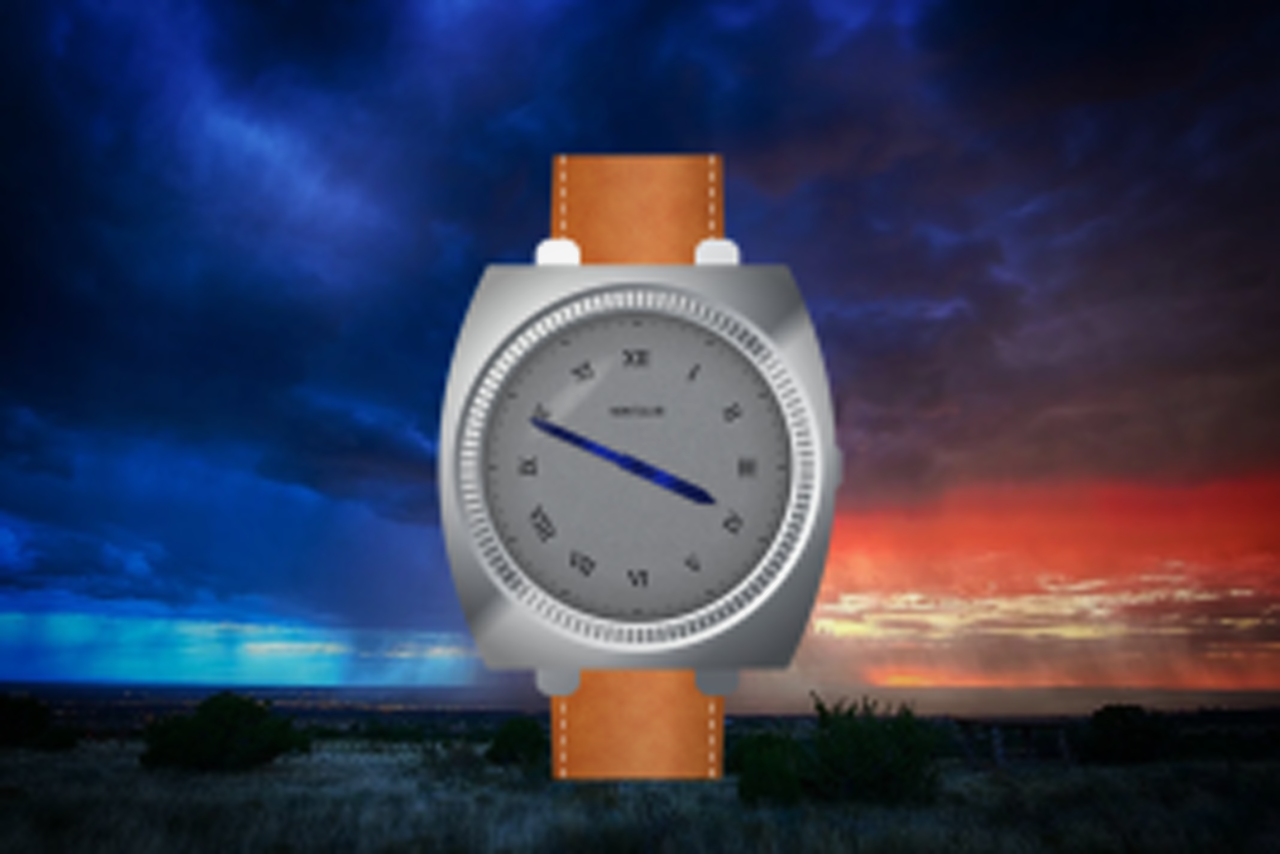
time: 3:49
